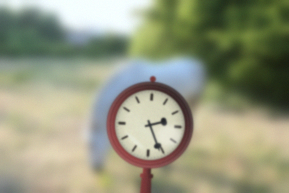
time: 2:26
